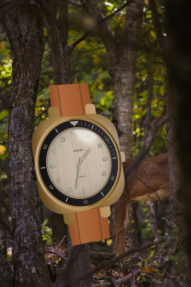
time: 1:33
